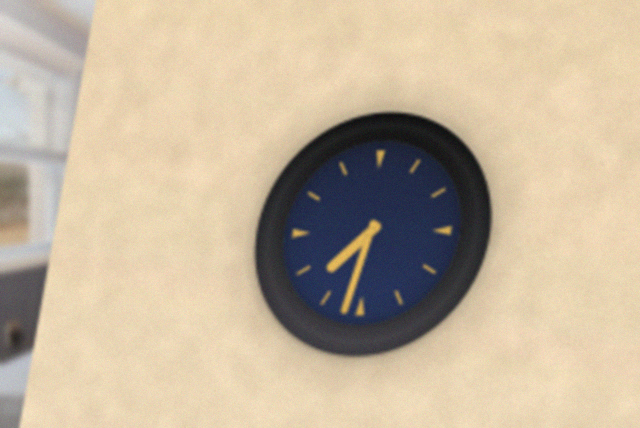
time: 7:32
